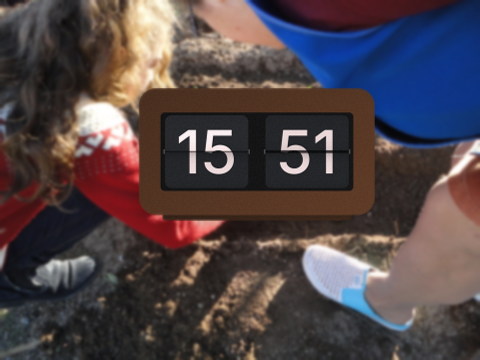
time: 15:51
